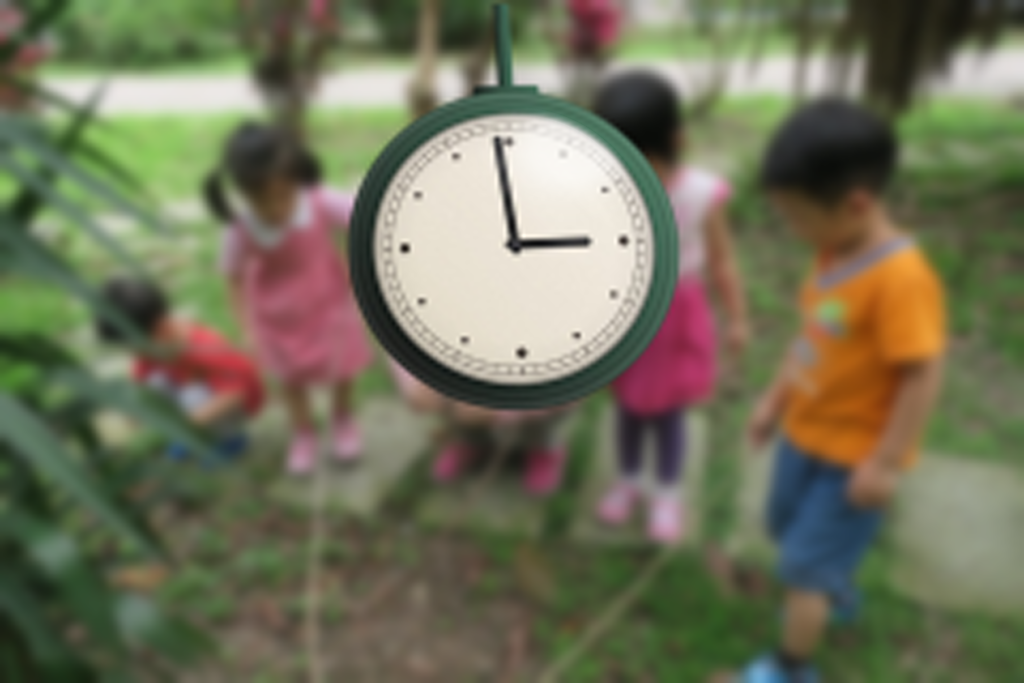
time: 2:59
